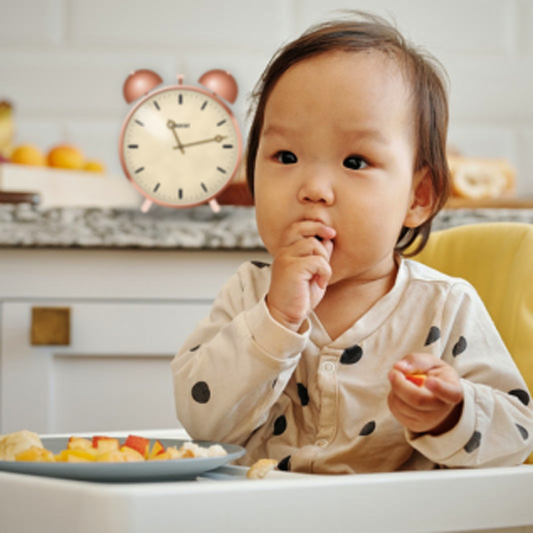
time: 11:13
